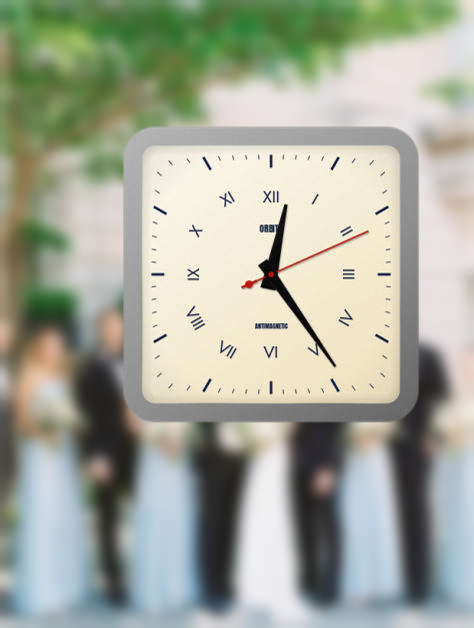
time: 12:24:11
